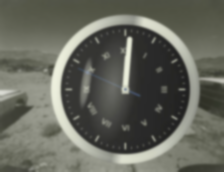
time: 12:00:49
